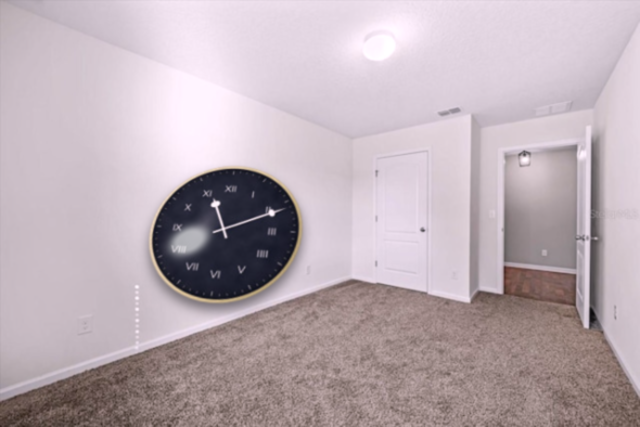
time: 11:11
